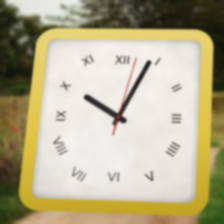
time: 10:04:02
